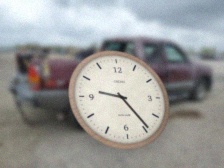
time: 9:24
